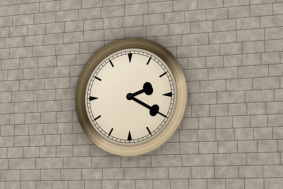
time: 2:20
